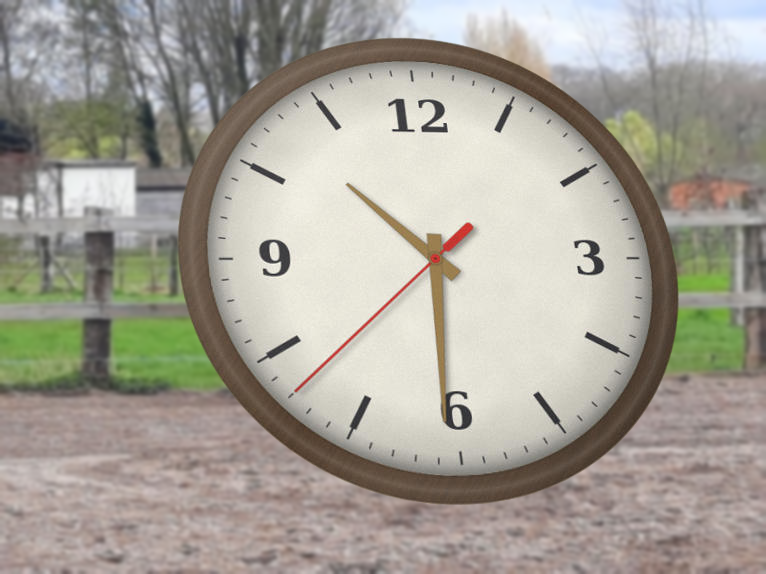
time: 10:30:38
